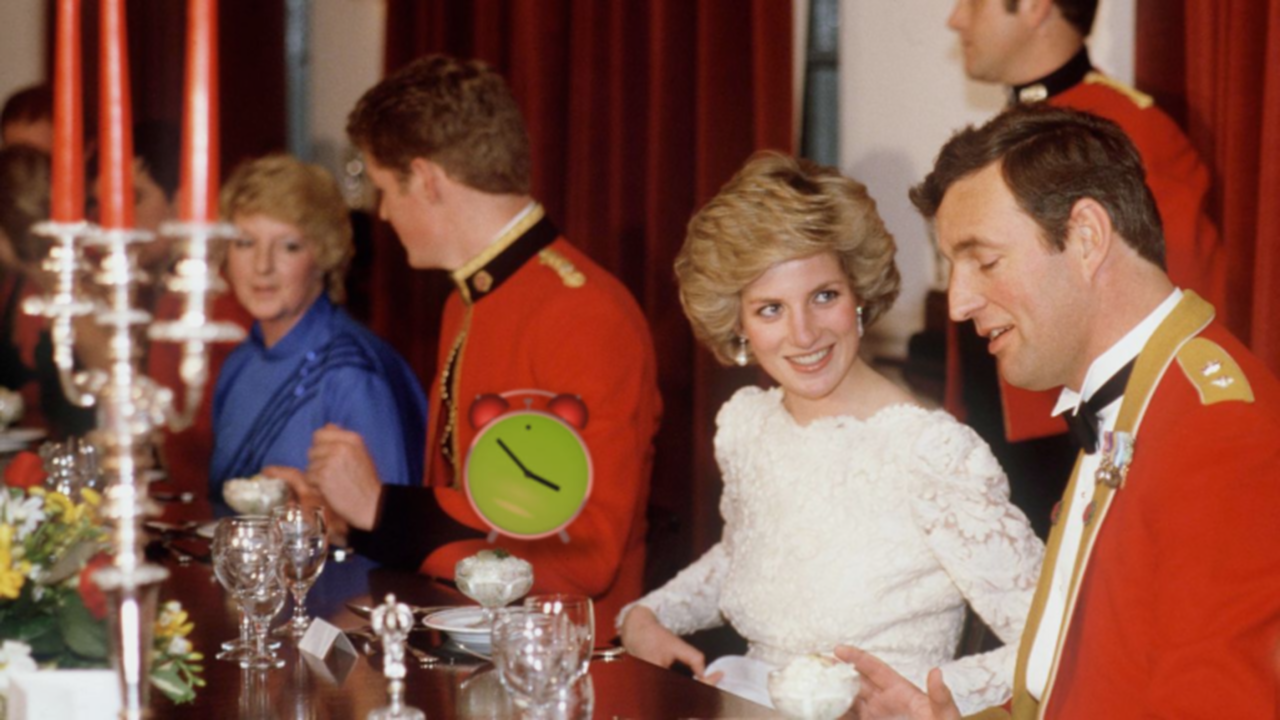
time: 3:53
